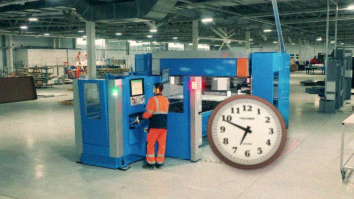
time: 6:49
